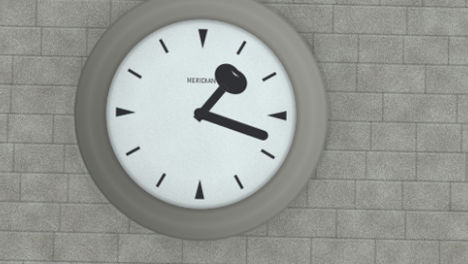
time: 1:18
